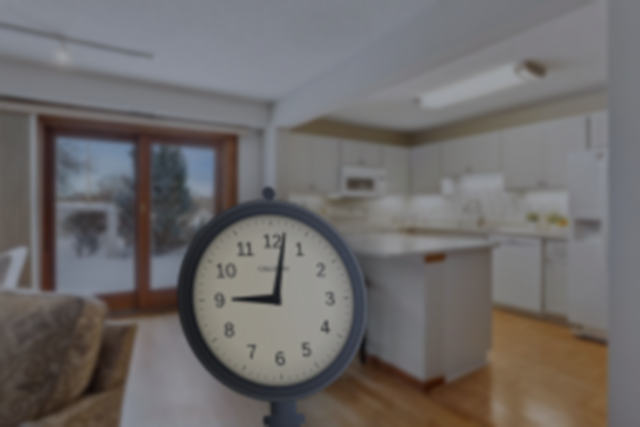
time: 9:02
